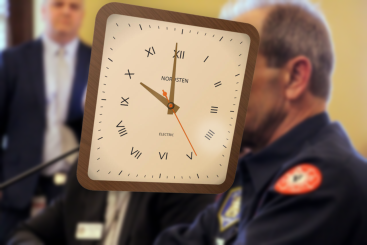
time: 9:59:24
